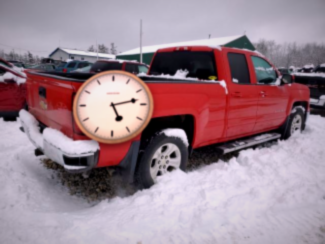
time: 5:13
